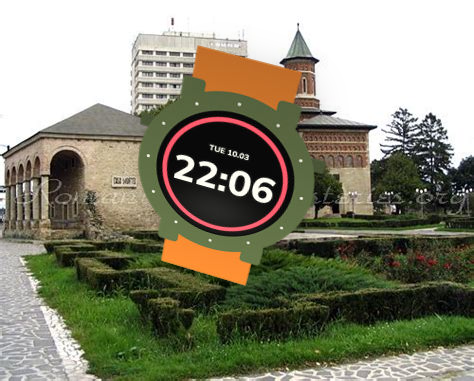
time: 22:06
